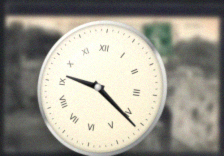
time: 9:21
